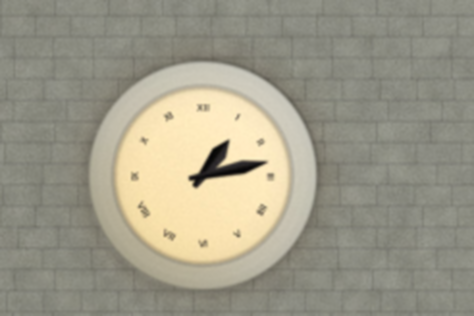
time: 1:13
